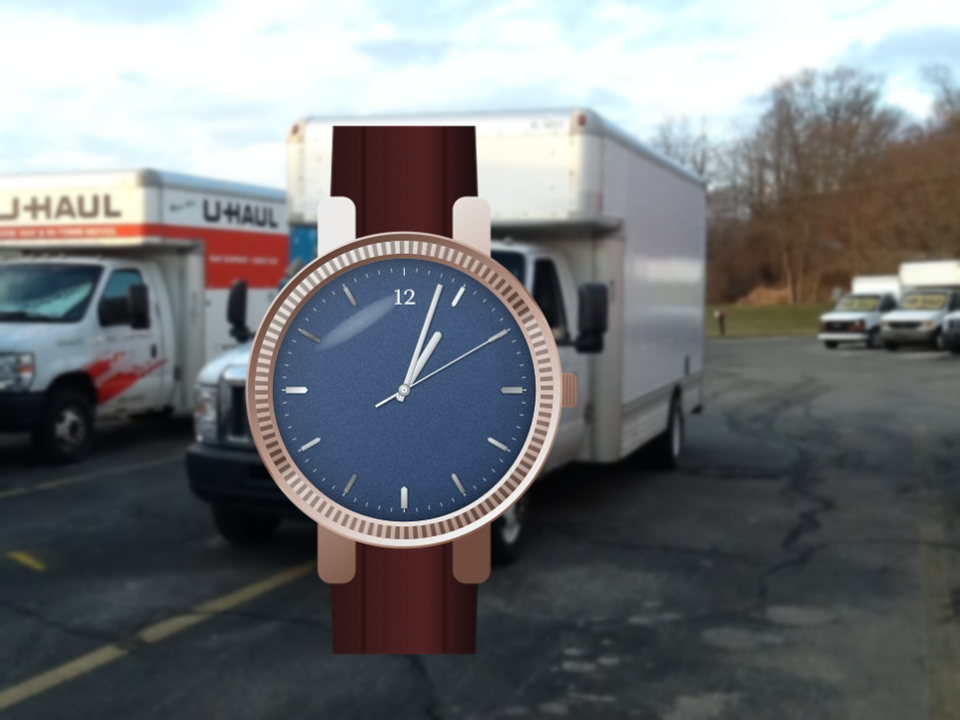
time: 1:03:10
